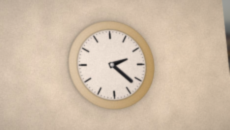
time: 2:22
